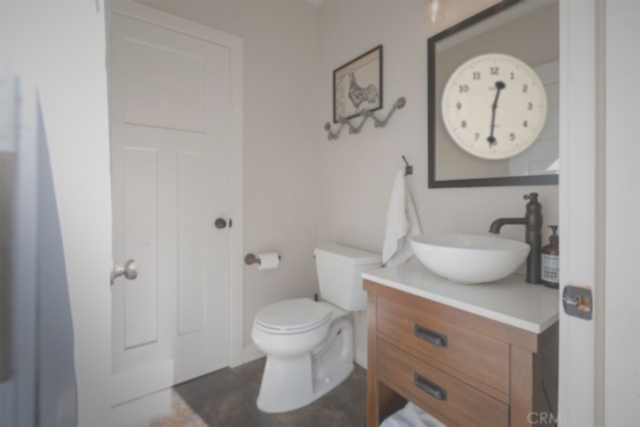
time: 12:31
